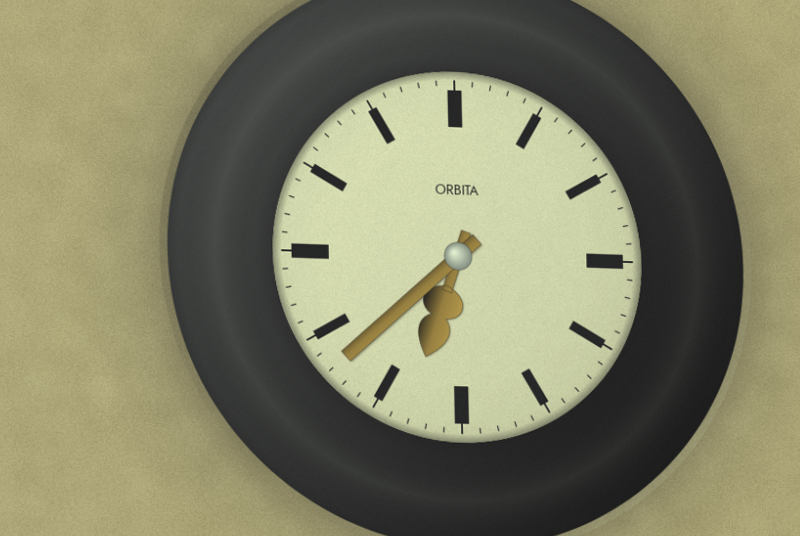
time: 6:38
